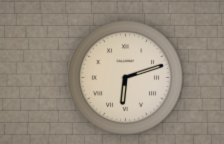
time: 6:12
